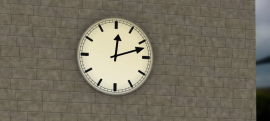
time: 12:12
